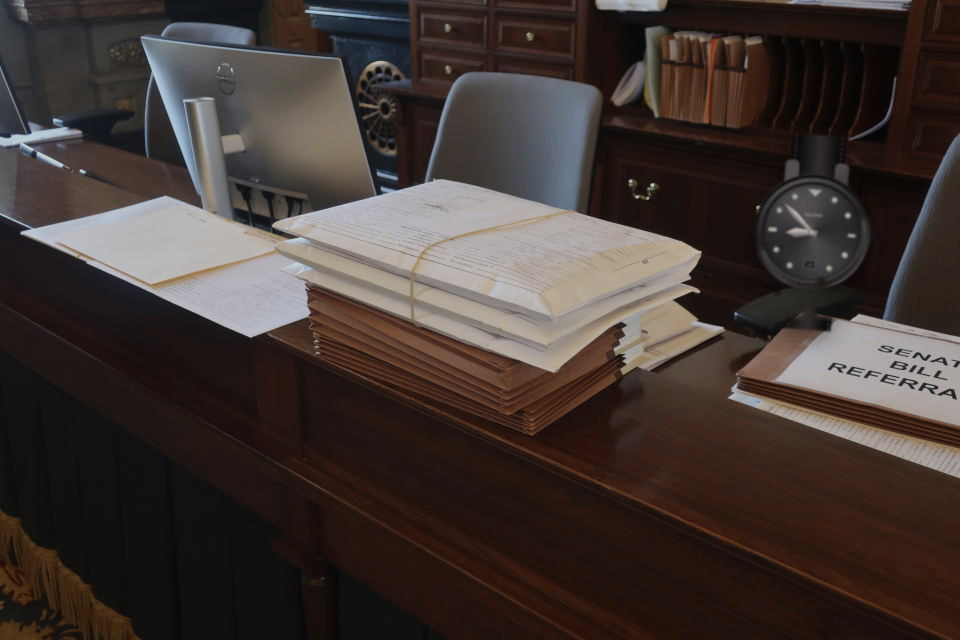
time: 8:52
